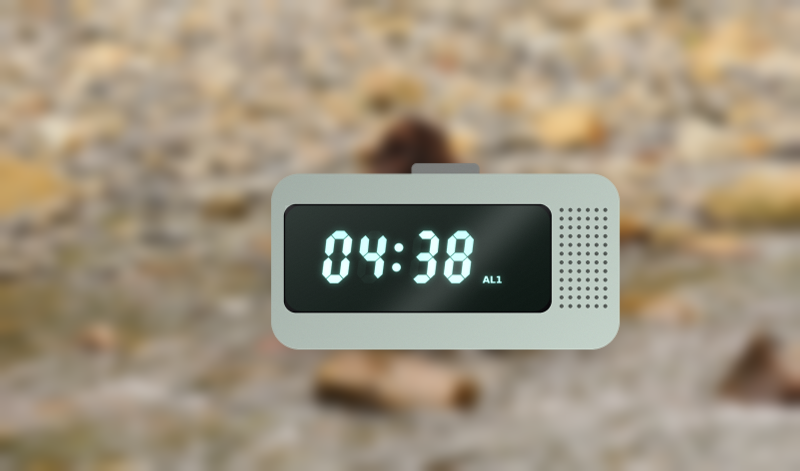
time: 4:38
